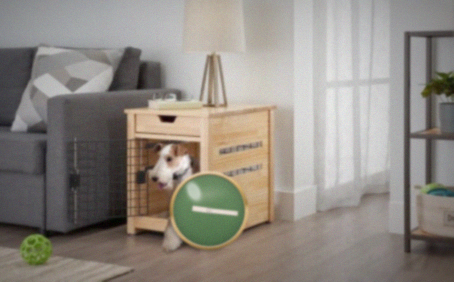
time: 9:16
